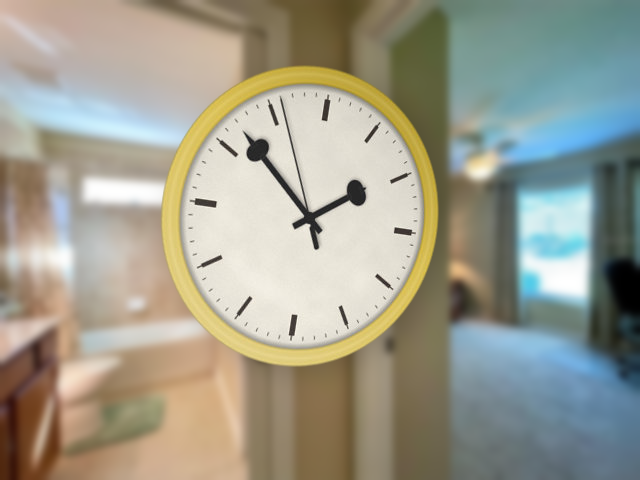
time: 1:51:56
